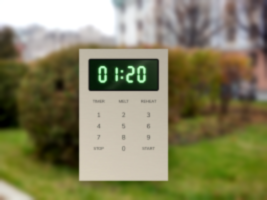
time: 1:20
